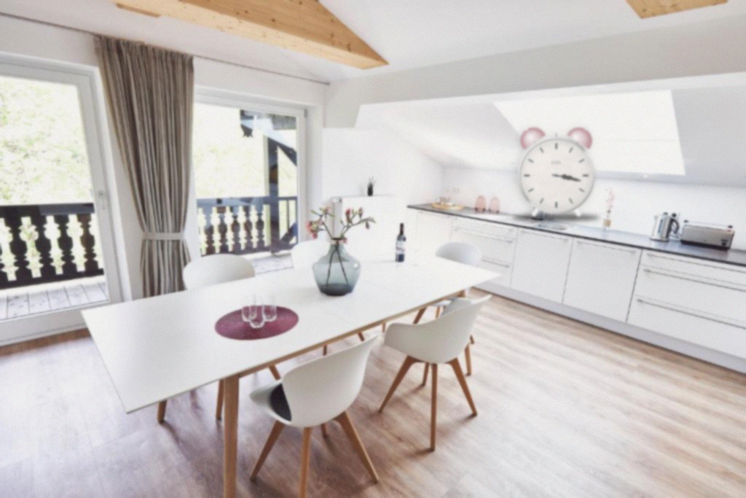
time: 3:17
